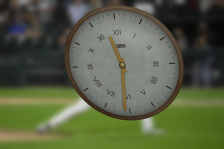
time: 11:31
